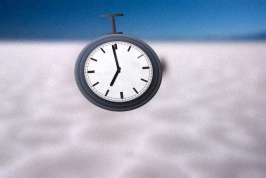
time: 6:59
